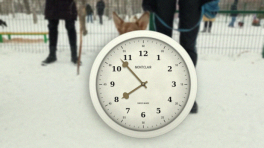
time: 7:53
